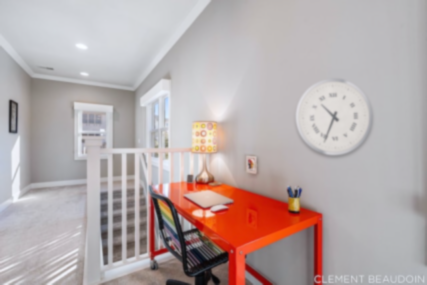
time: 10:34
